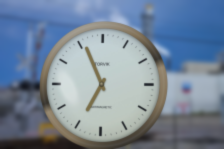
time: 6:56
